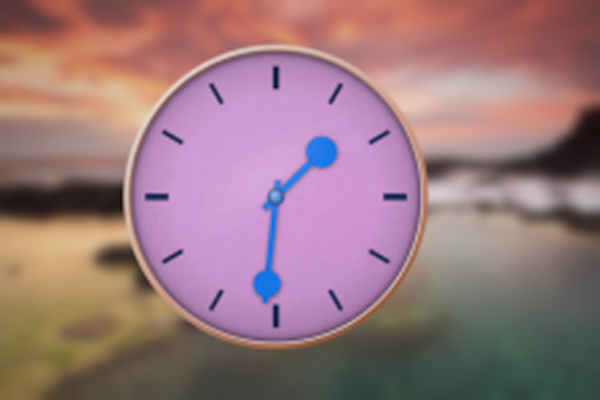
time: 1:31
